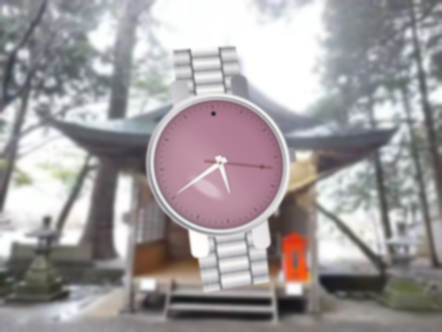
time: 5:40:17
